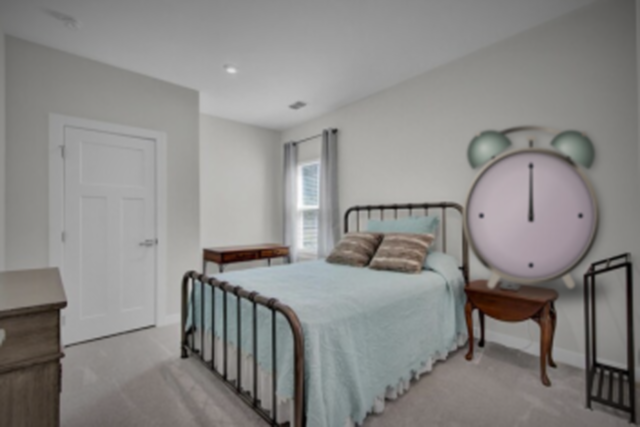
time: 12:00
